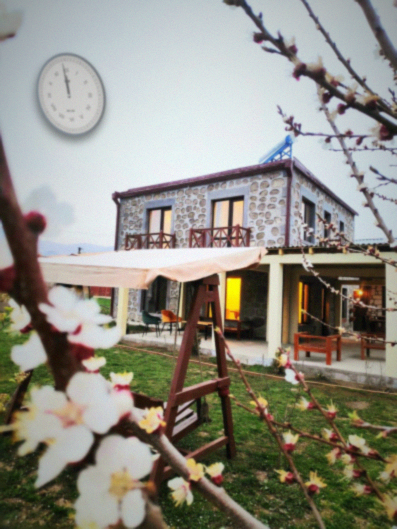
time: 11:59
